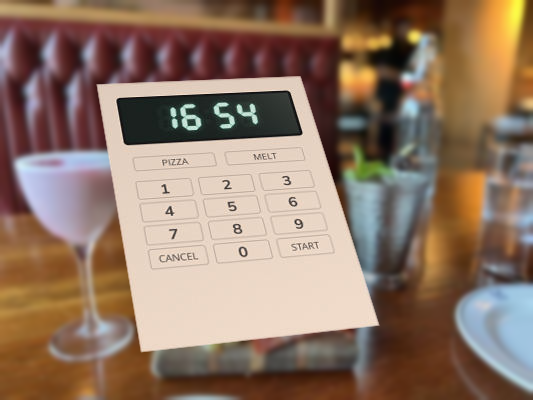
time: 16:54
